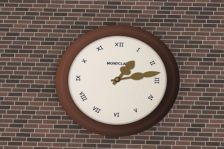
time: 1:13
